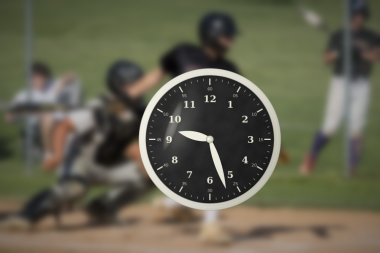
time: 9:27
